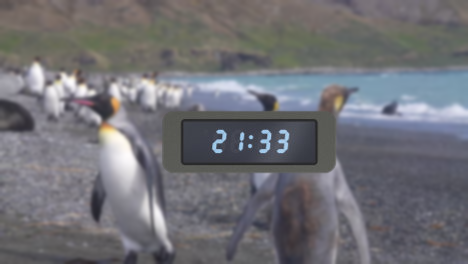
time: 21:33
